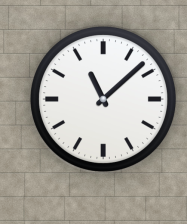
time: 11:08
